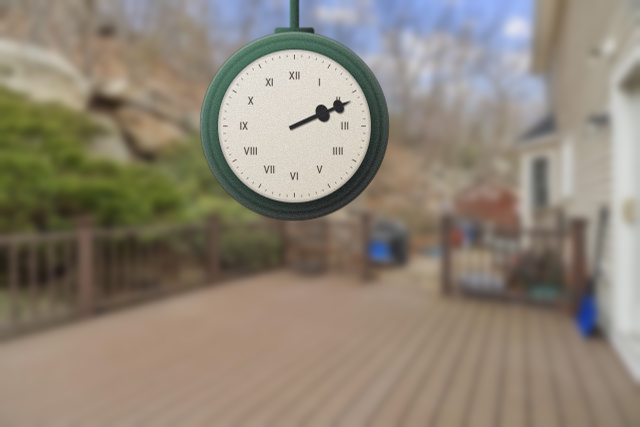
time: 2:11
